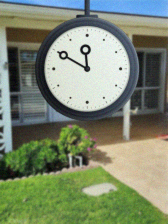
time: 11:50
